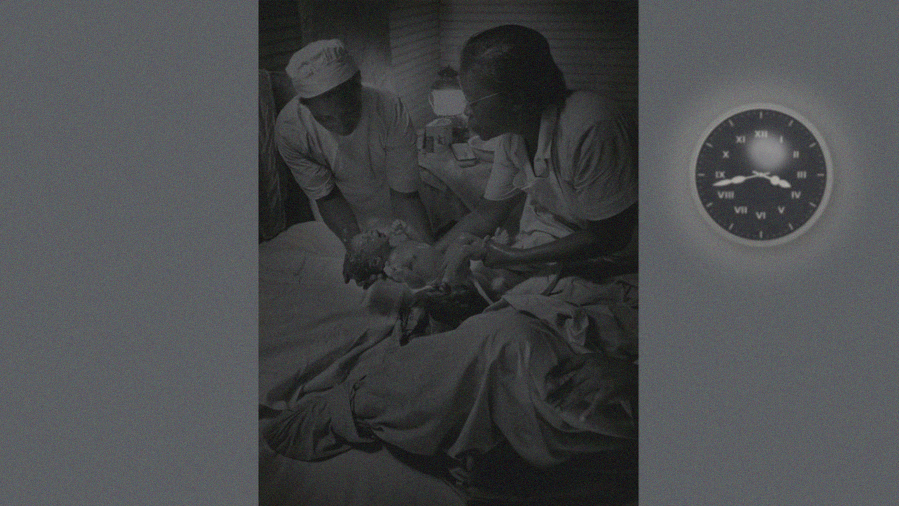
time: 3:43
